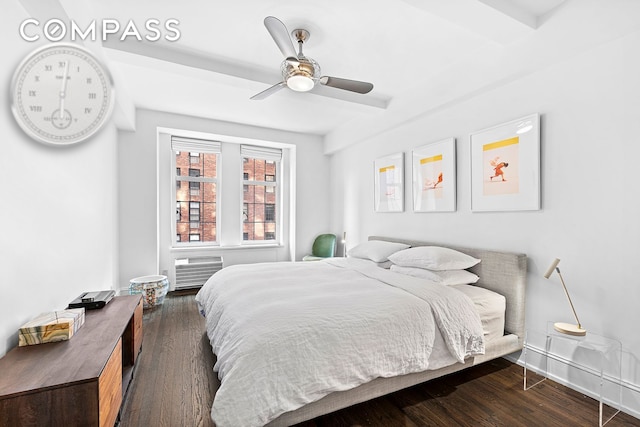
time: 6:01
